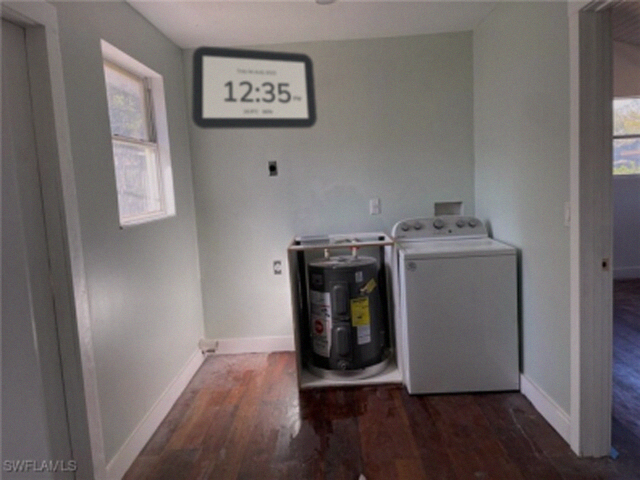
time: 12:35
